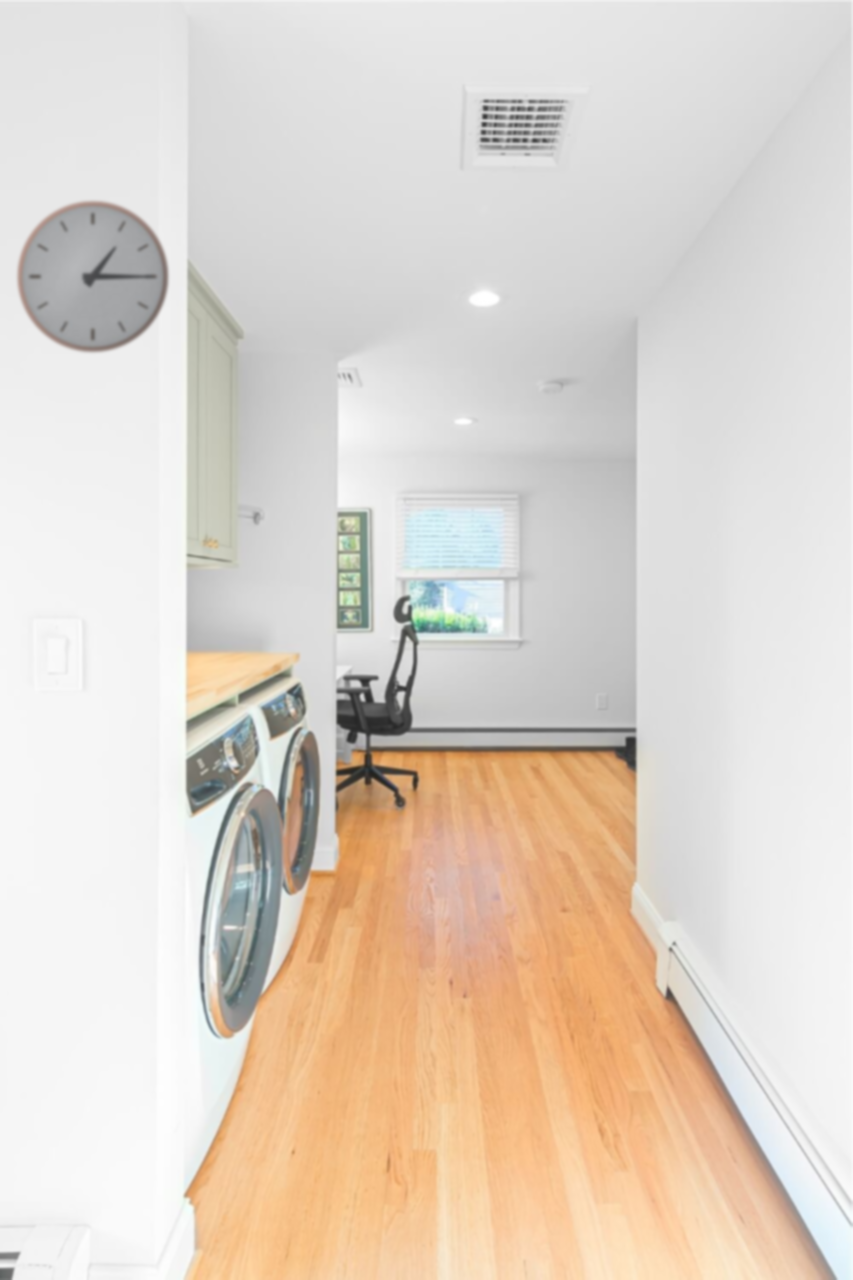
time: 1:15
